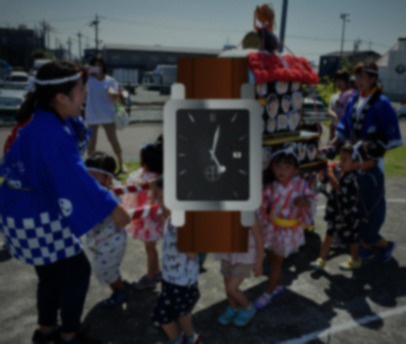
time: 5:02
